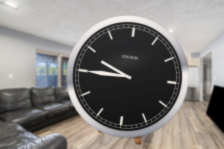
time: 9:45
